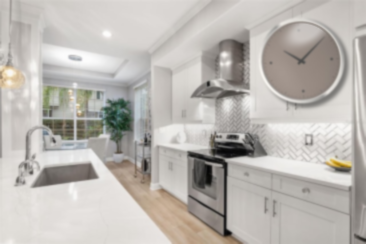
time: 10:08
